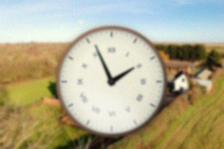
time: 1:56
